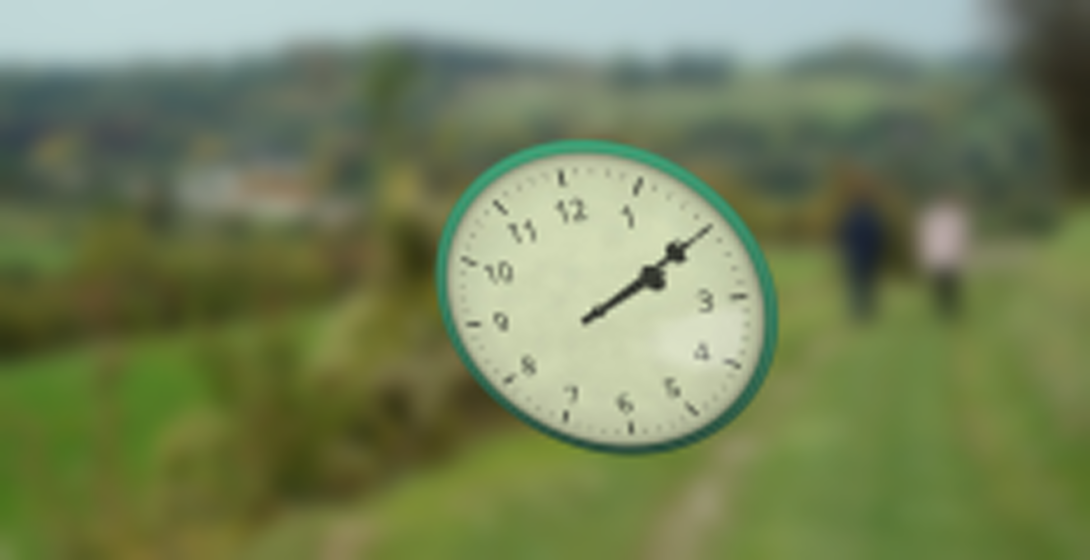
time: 2:10
